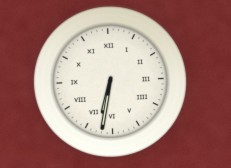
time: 6:32
